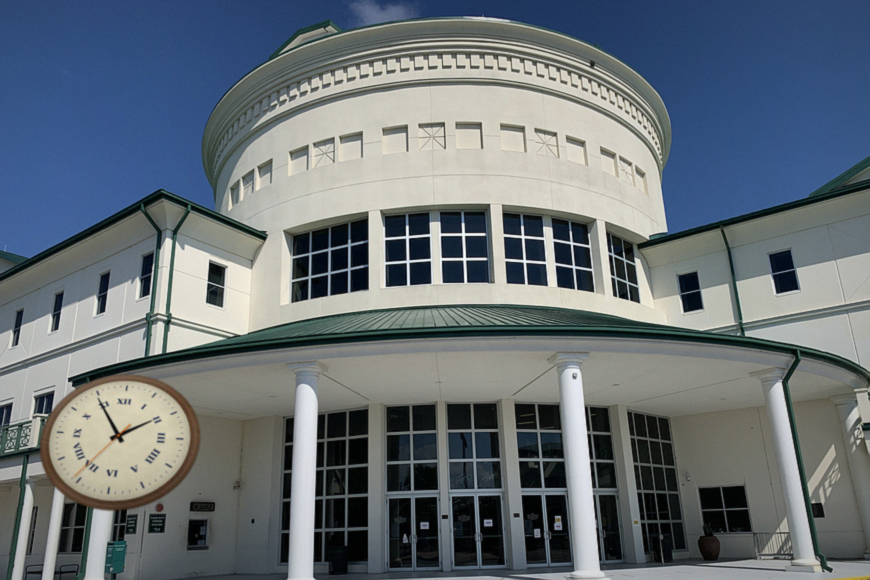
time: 1:54:36
